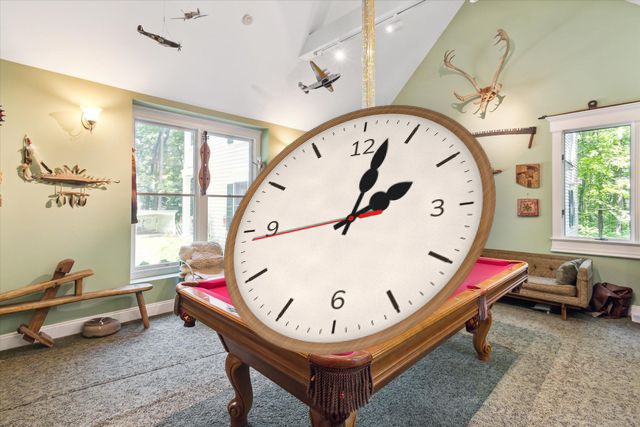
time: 2:02:44
